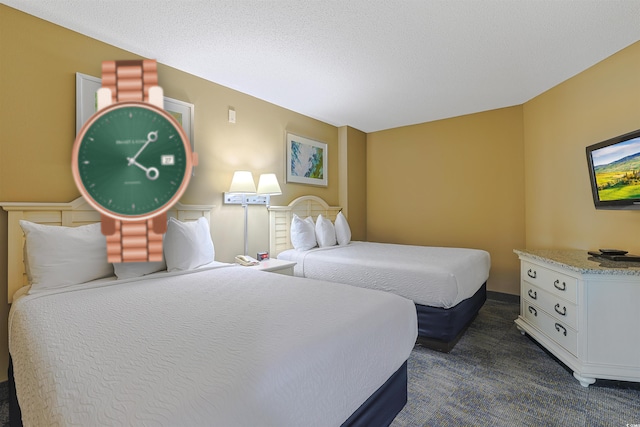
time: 4:07
